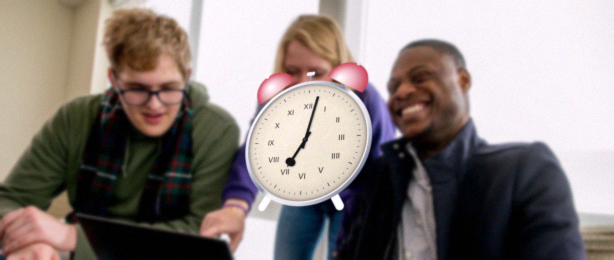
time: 7:02
